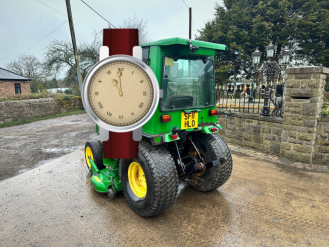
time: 10:59
